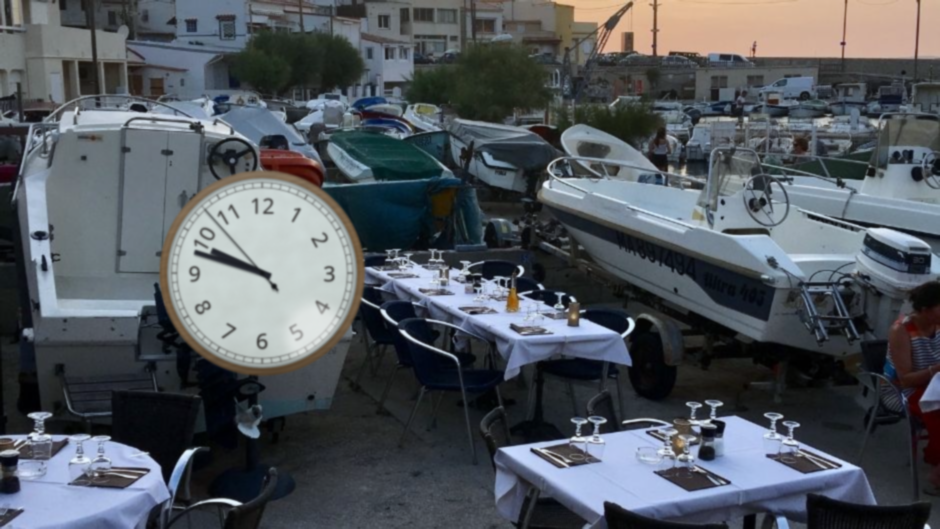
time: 9:47:53
